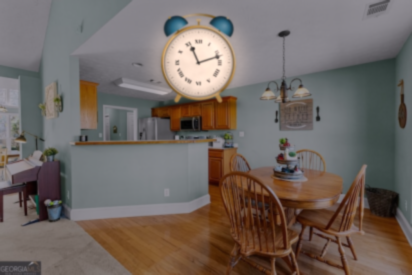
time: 11:12
